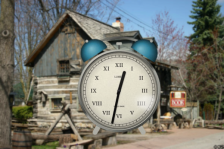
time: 12:32
